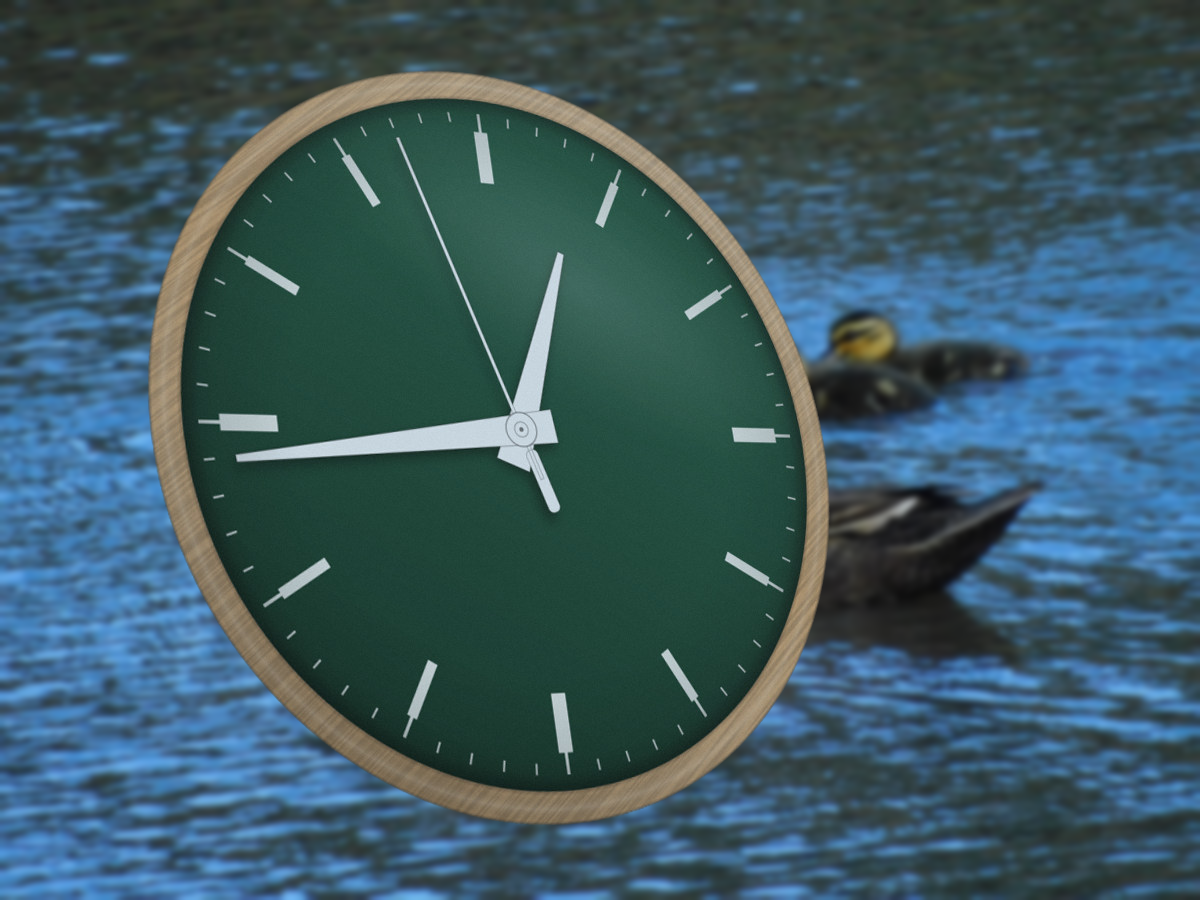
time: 12:43:57
